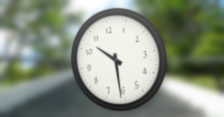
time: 10:31
